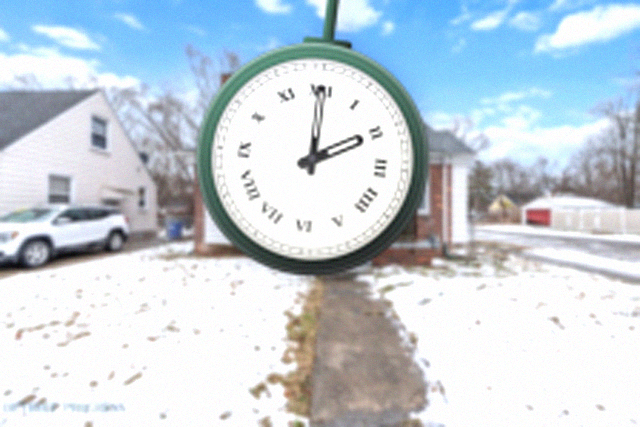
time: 2:00
